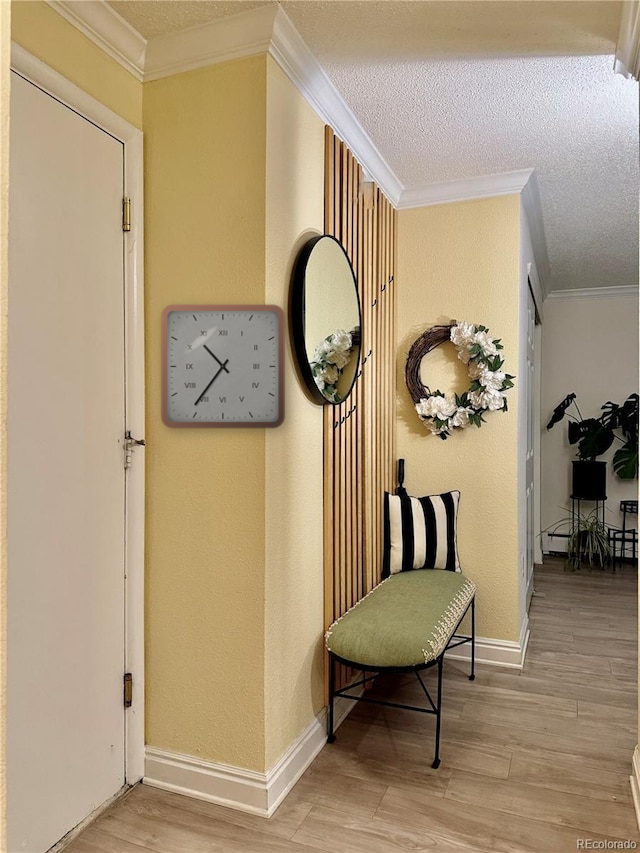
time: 10:36
